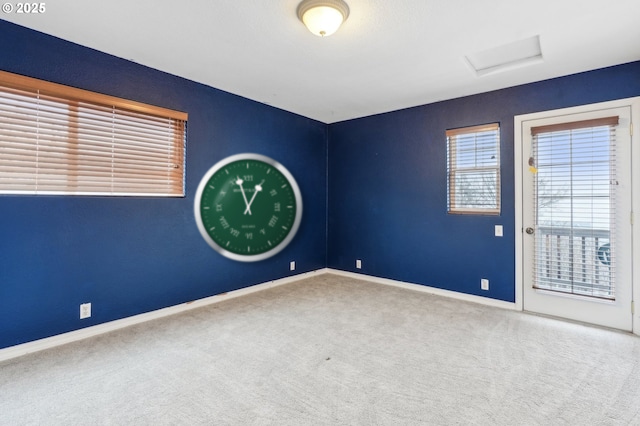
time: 12:57
